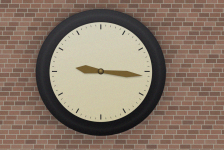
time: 9:16
